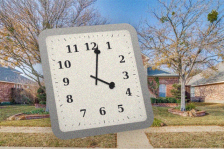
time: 4:02
